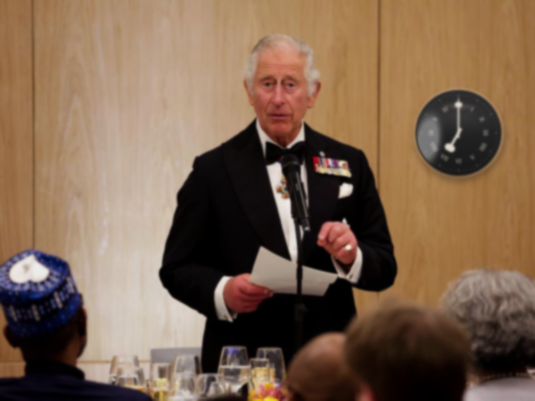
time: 7:00
